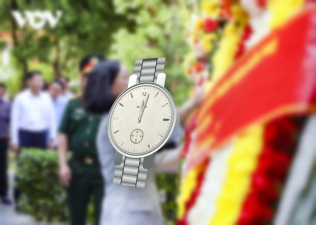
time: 12:02
